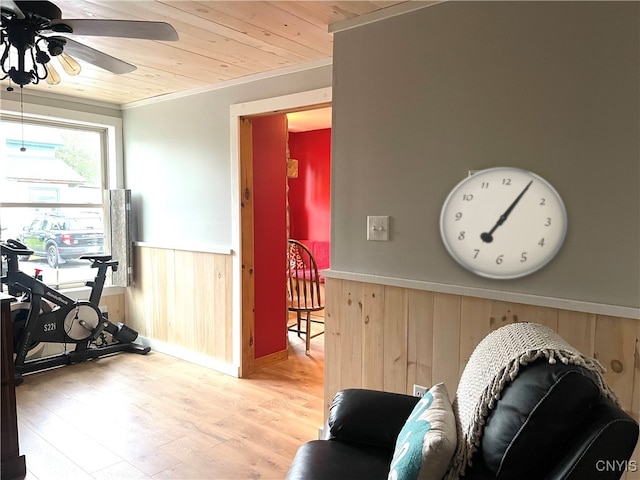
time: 7:05
